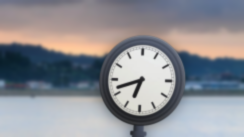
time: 6:42
